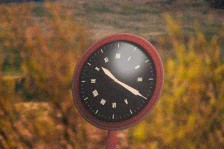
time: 10:20
